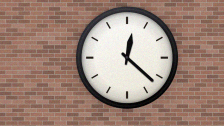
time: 12:22
